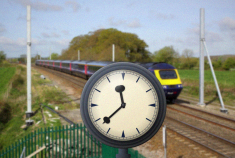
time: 11:38
